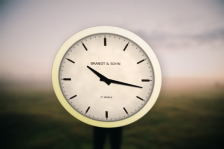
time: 10:17
